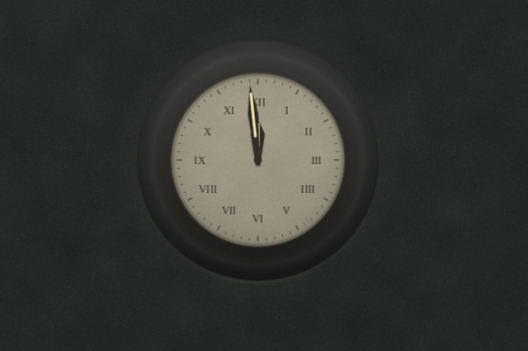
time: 11:59
